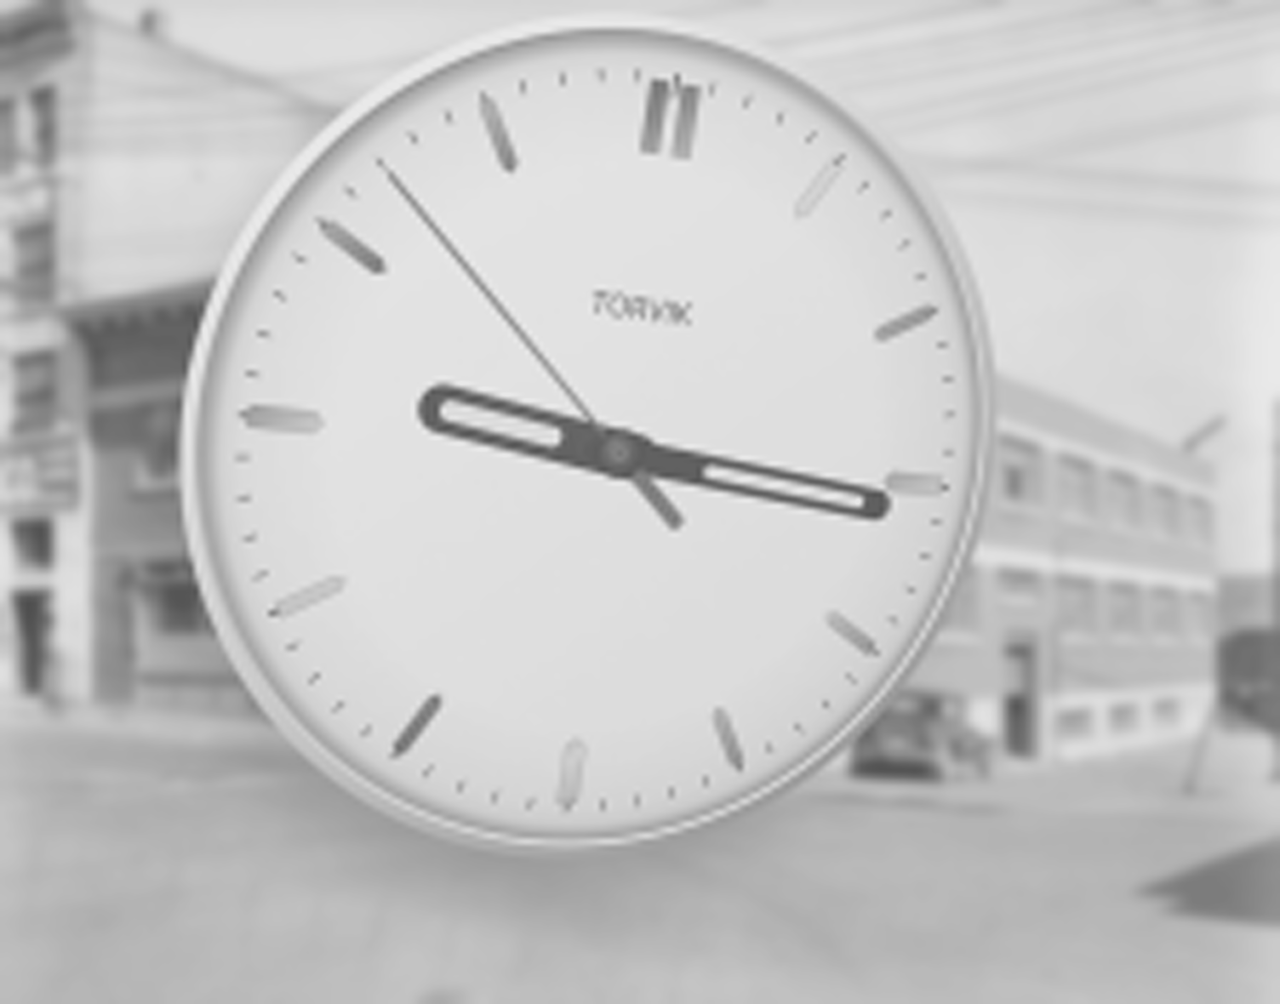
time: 9:15:52
